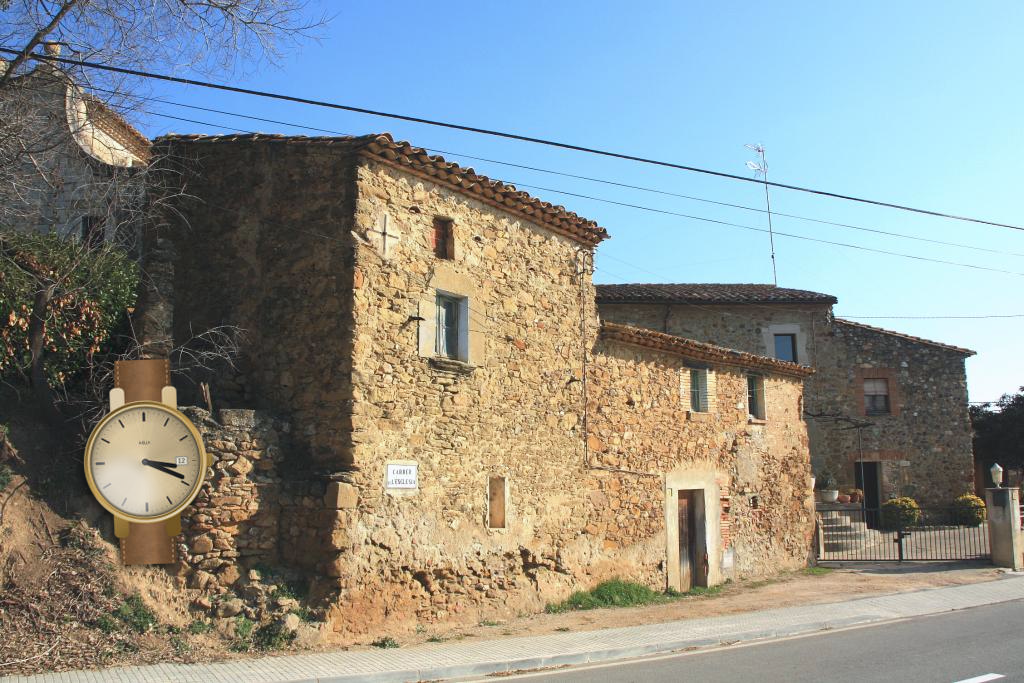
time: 3:19
